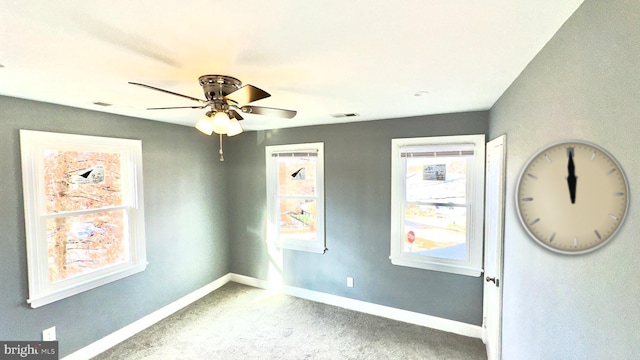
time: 12:00
